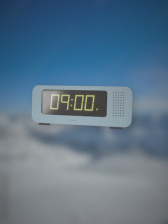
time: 9:00
